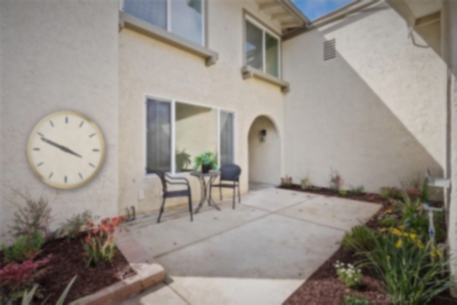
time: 3:49
